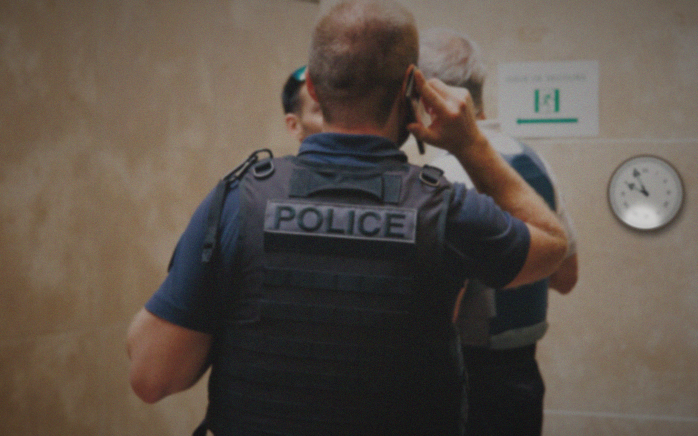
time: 9:56
